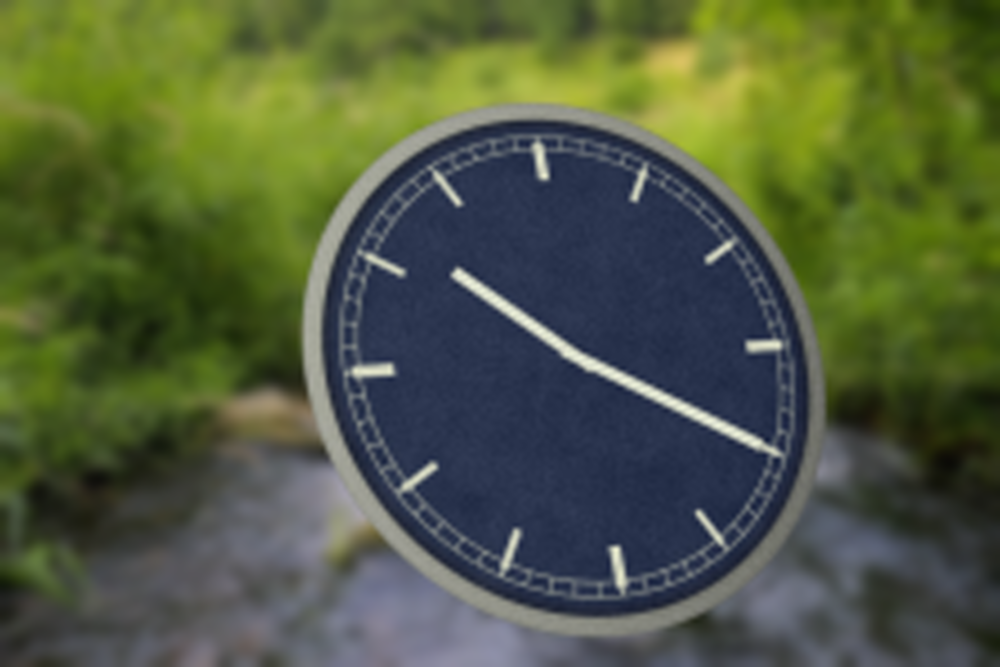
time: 10:20
